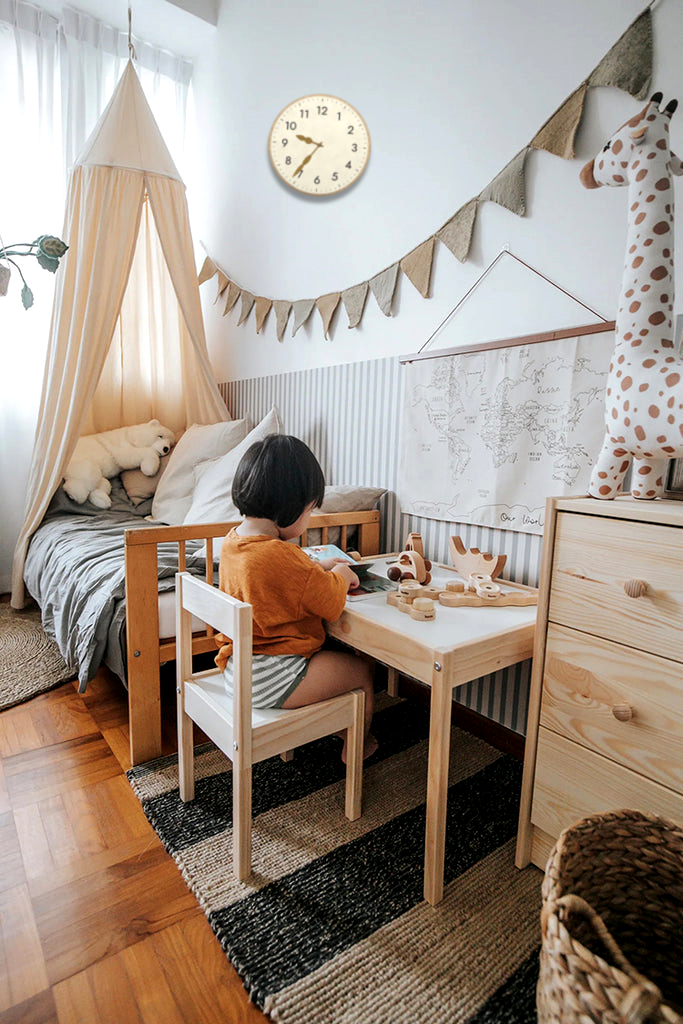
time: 9:36
